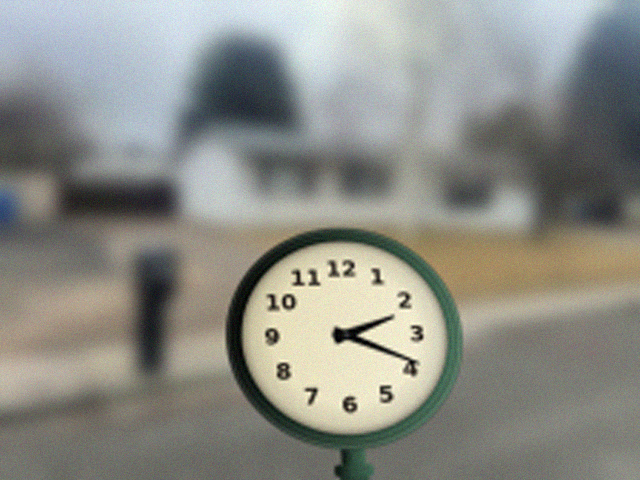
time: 2:19
